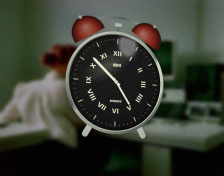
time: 4:52
